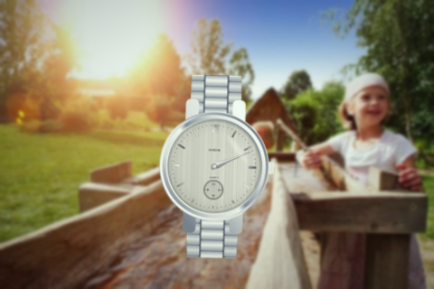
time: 2:11
